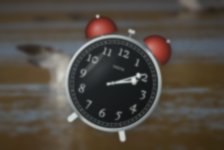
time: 2:09
